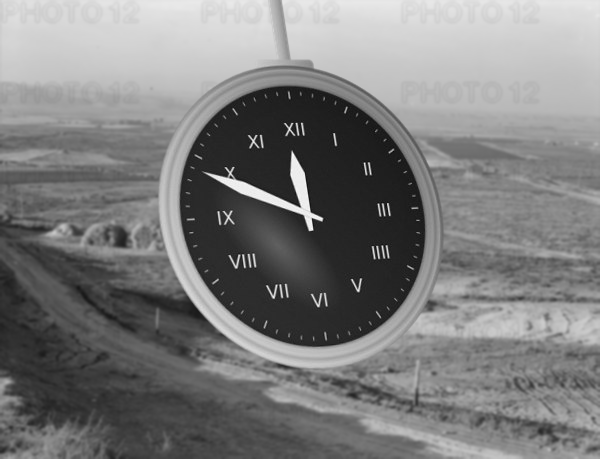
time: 11:49
